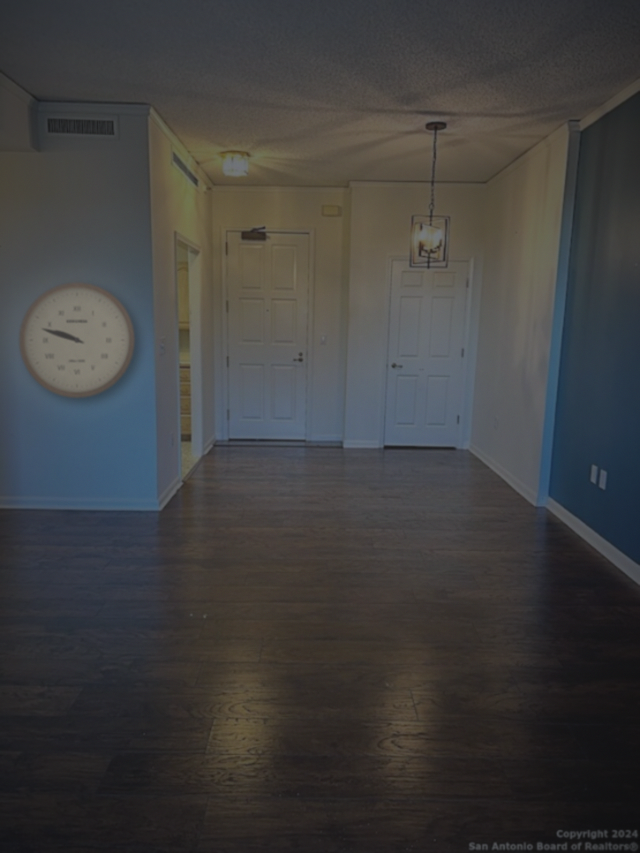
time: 9:48
